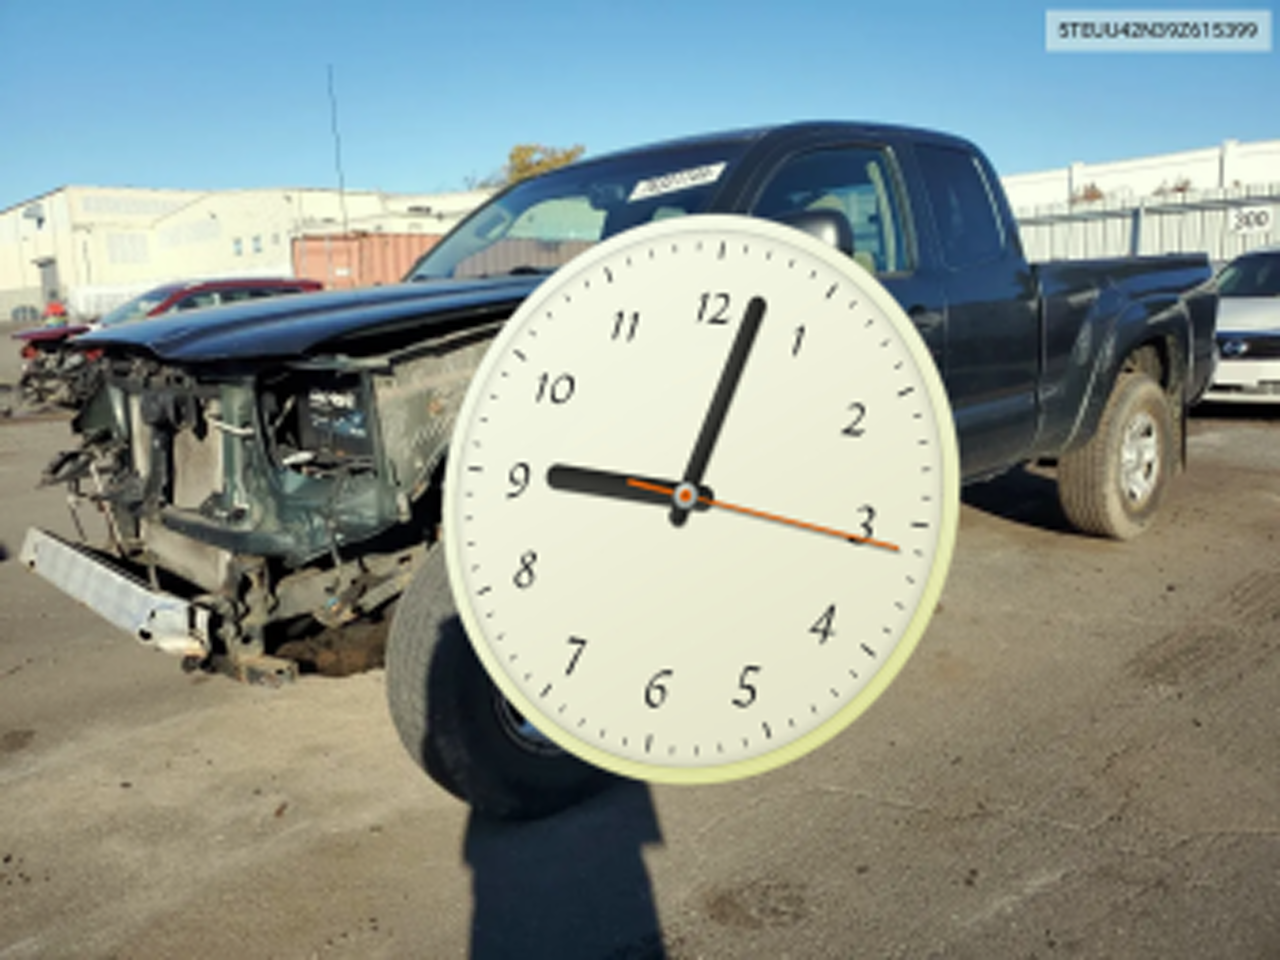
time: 9:02:16
